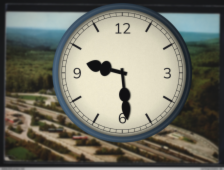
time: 9:29
